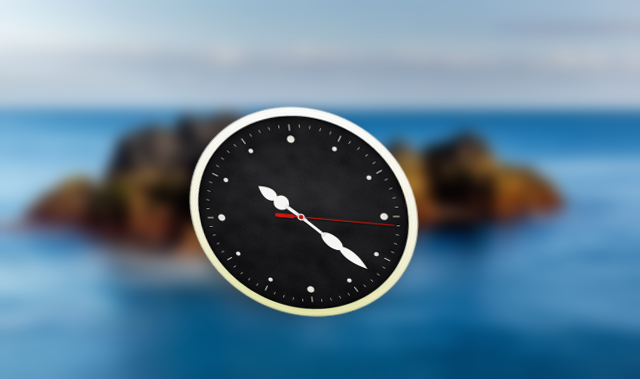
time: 10:22:16
